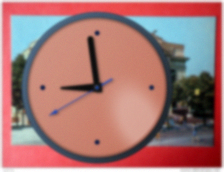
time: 8:58:40
